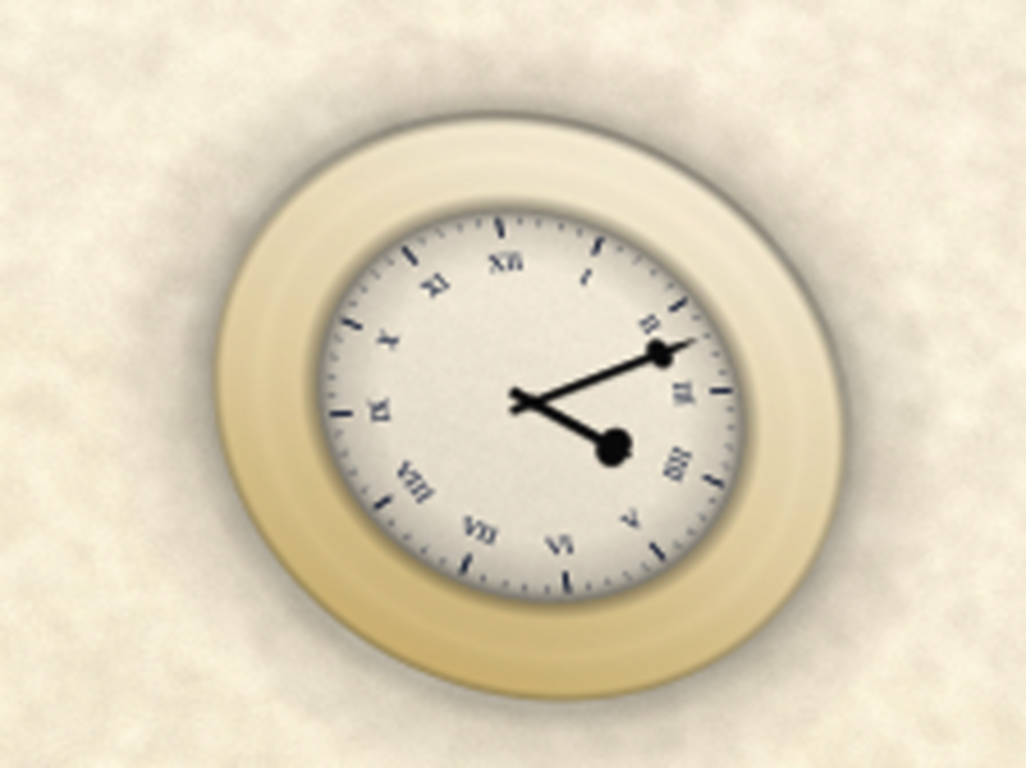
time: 4:12
